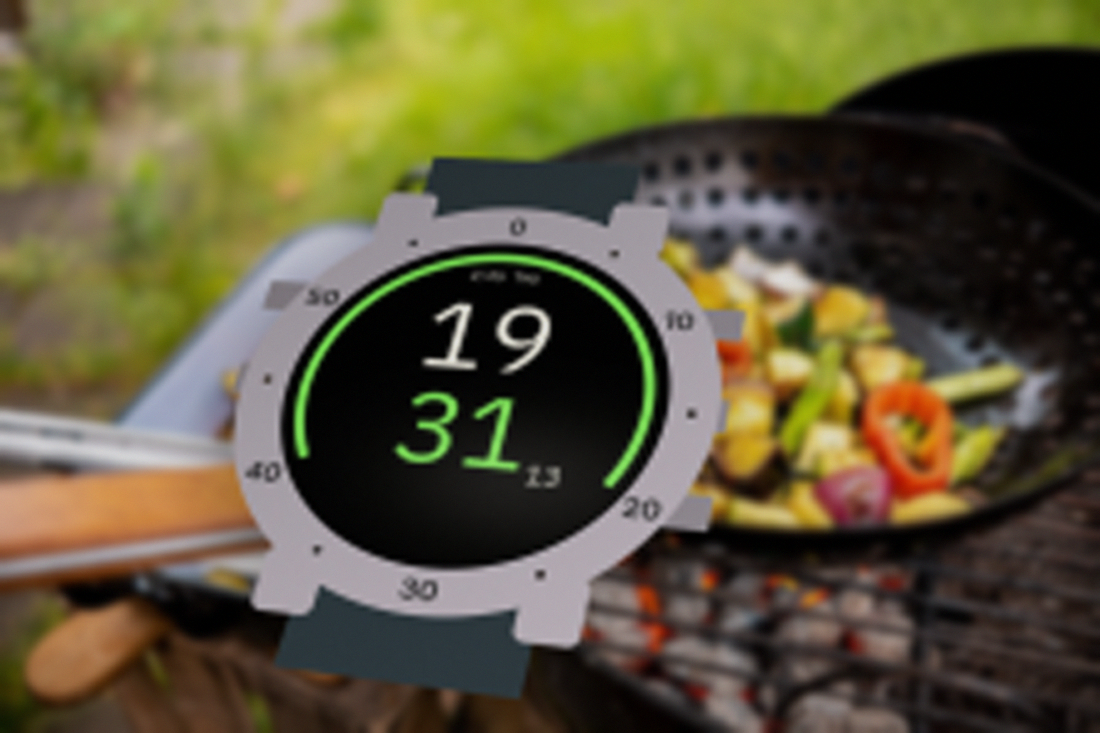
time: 19:31
